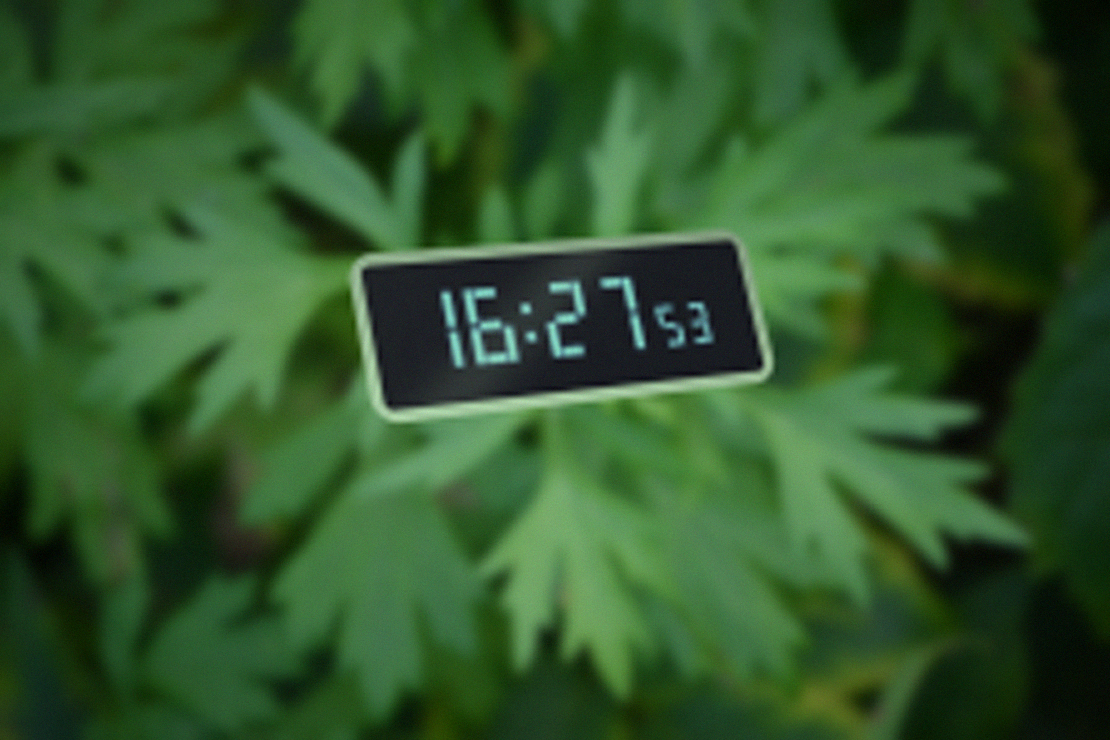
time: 16:27:53
